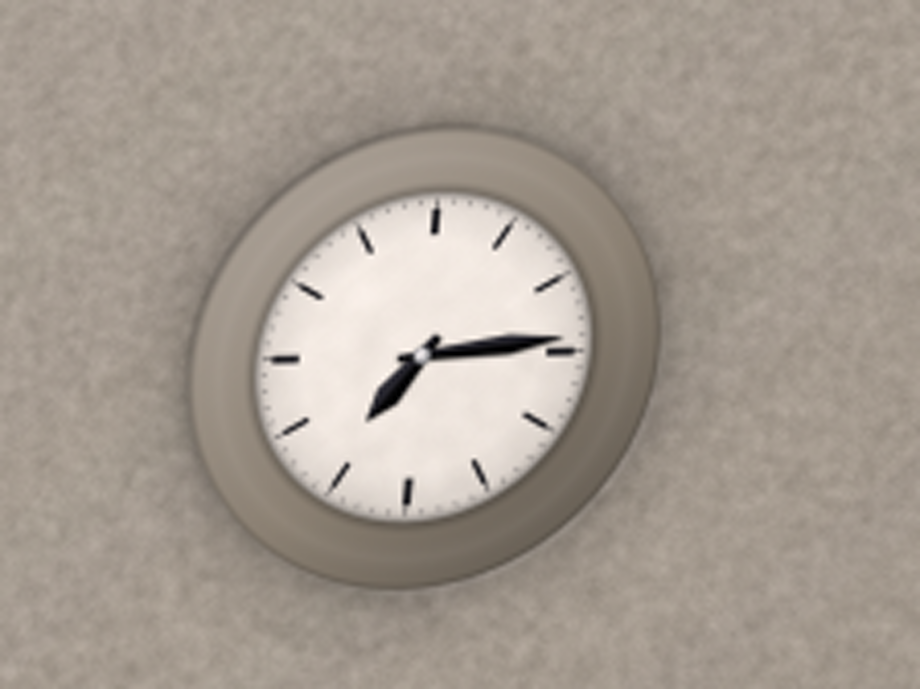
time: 7:14
